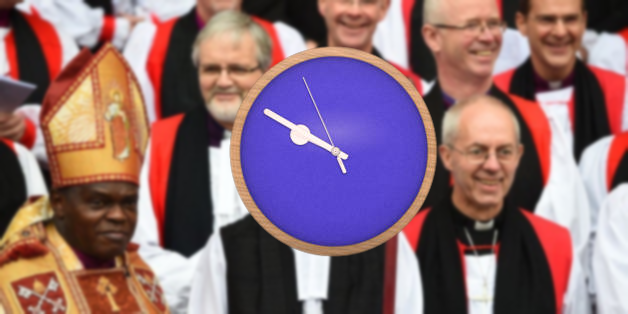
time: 9:49:56
